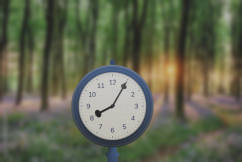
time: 8:05
